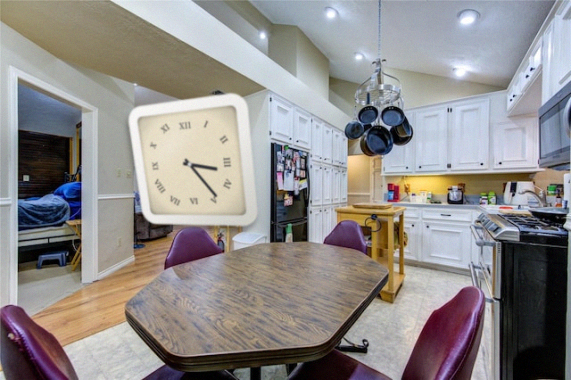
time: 3:24
